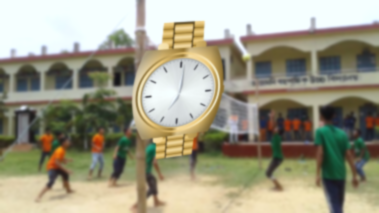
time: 7:01
